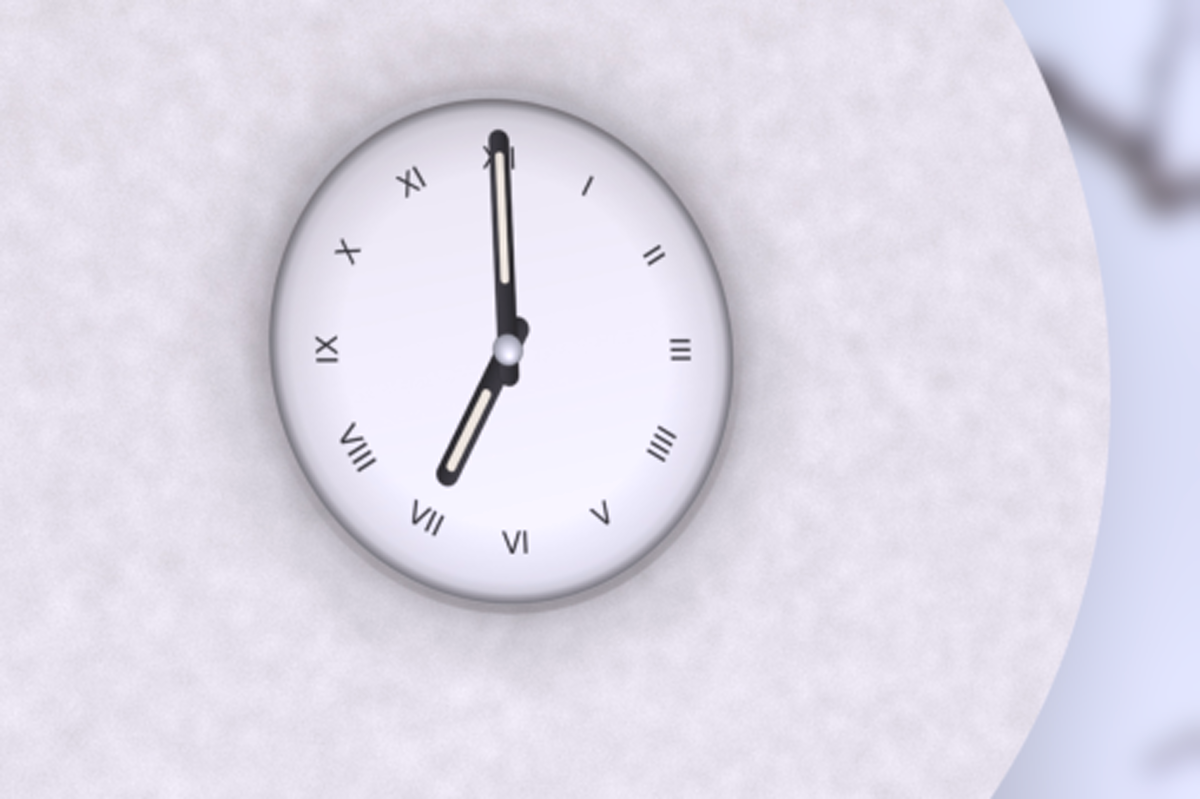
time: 7:00
